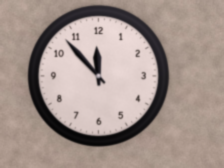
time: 11:53
